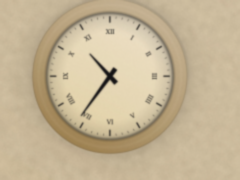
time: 10:36
